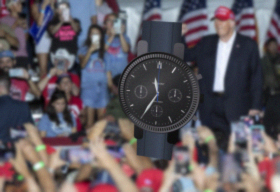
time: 11:35
